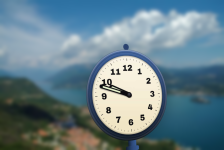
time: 9:48
